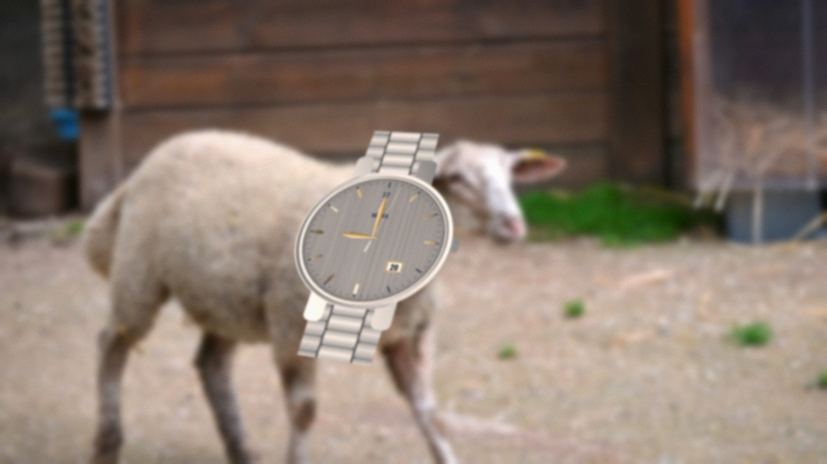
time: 9:00:02
